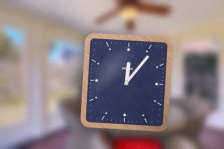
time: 12:06
